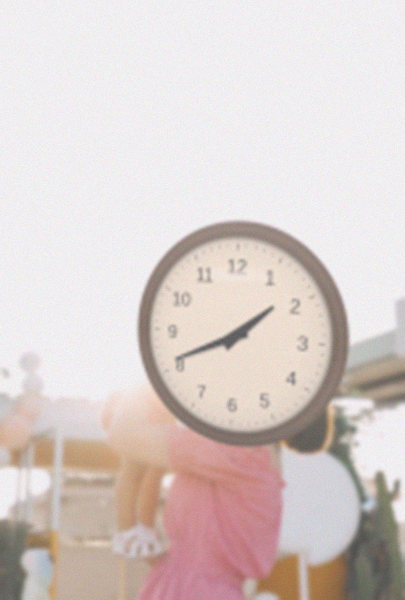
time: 1:41
